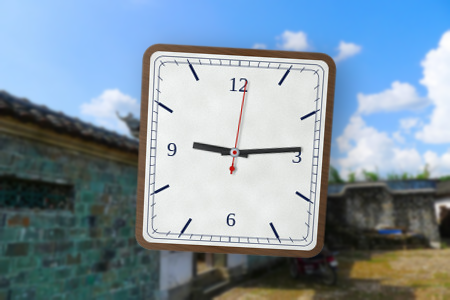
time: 9:14:01
